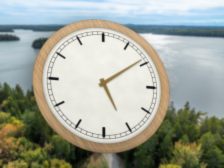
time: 5:09
